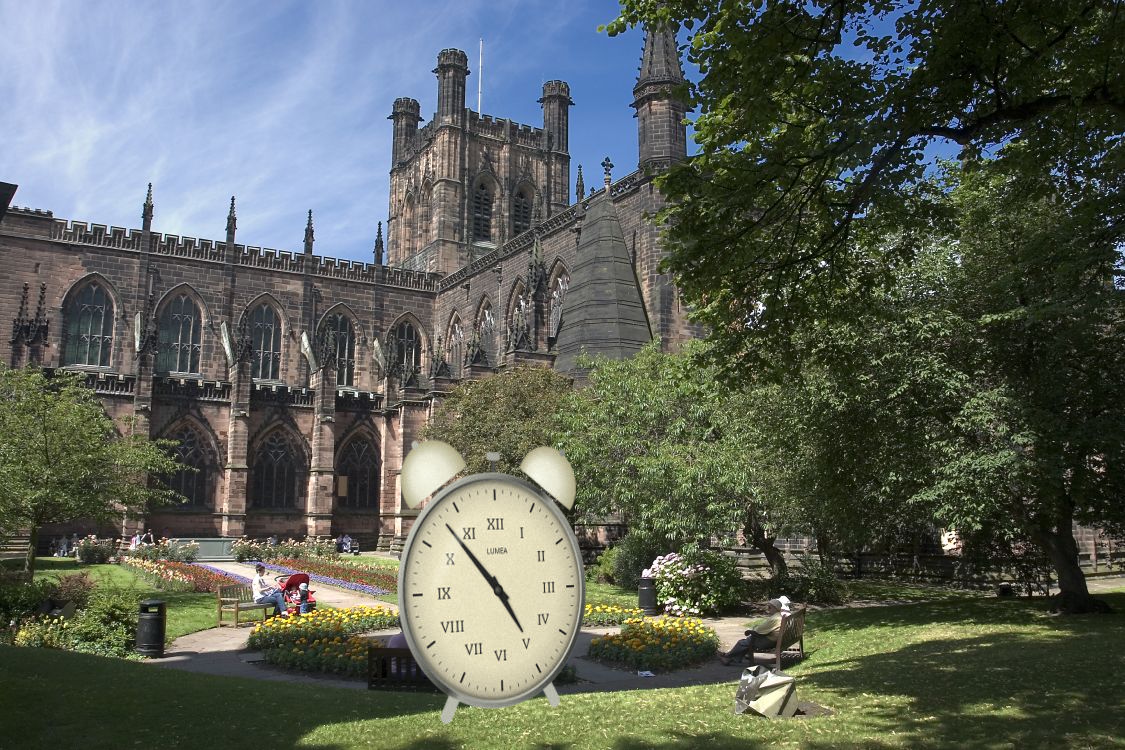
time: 4:53
